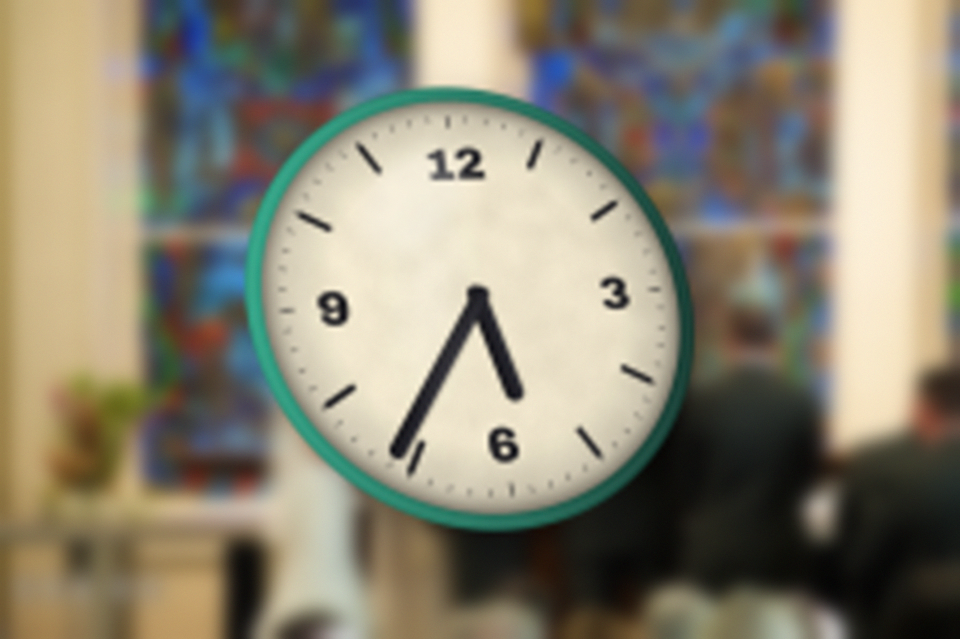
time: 5:36
